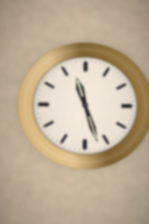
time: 11:27
